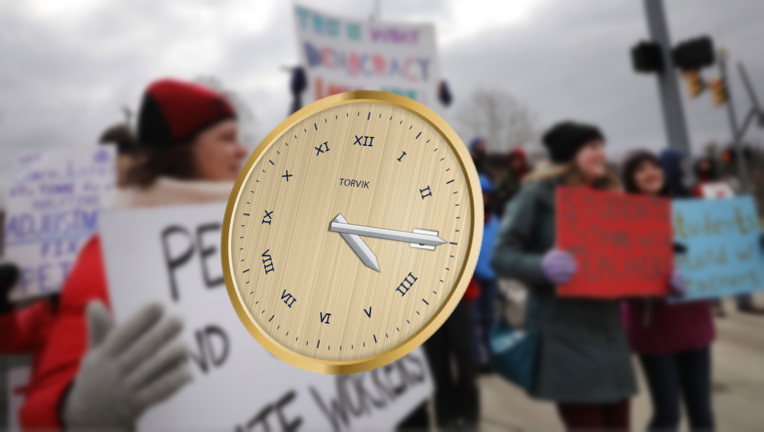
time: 4:15
